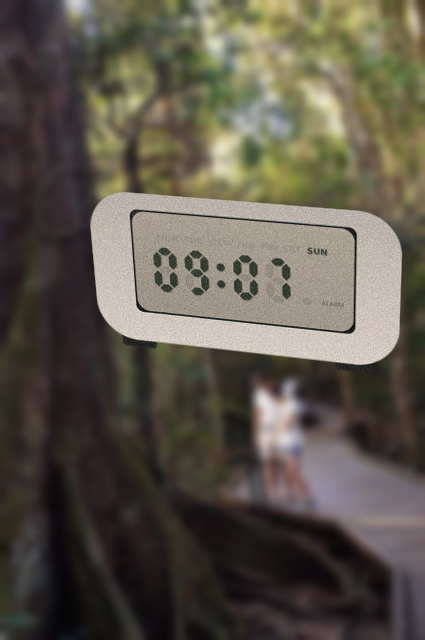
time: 9:07
